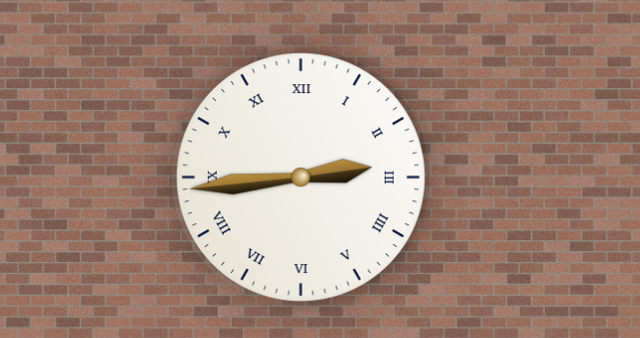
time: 2:44
